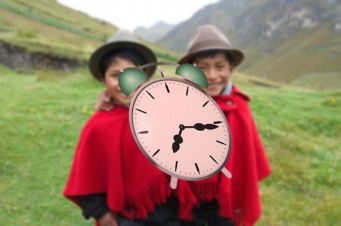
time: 7:16
